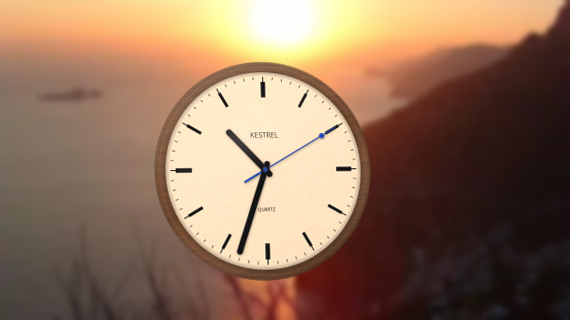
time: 10:33:10
